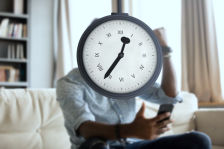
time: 12:36
